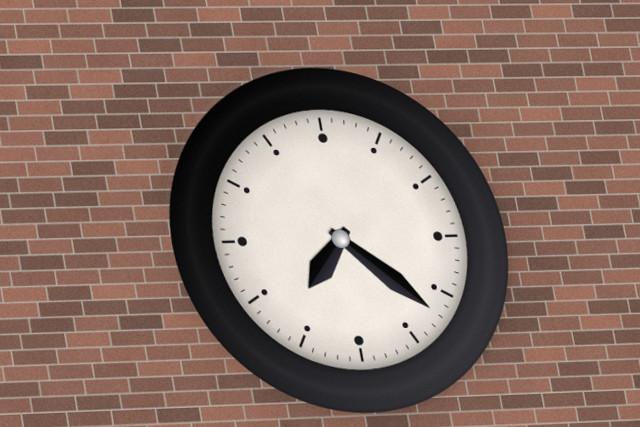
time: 7:22
